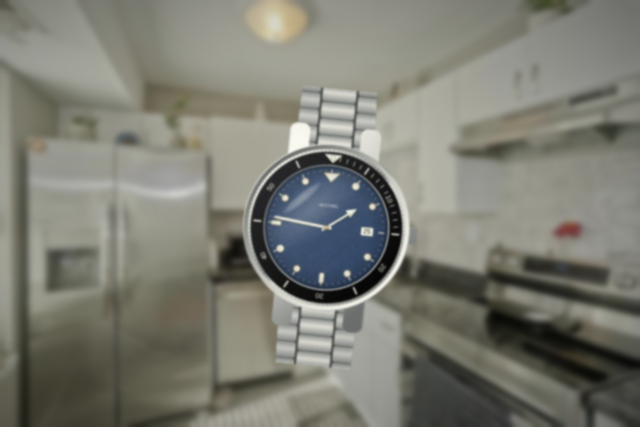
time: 1:46
